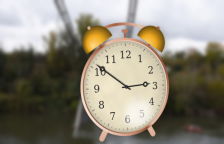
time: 2:51
